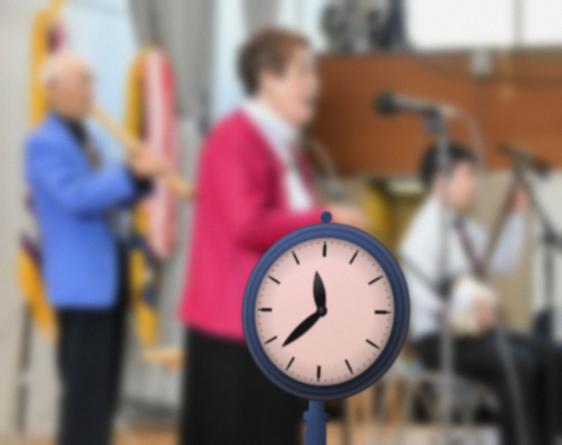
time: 11:38
